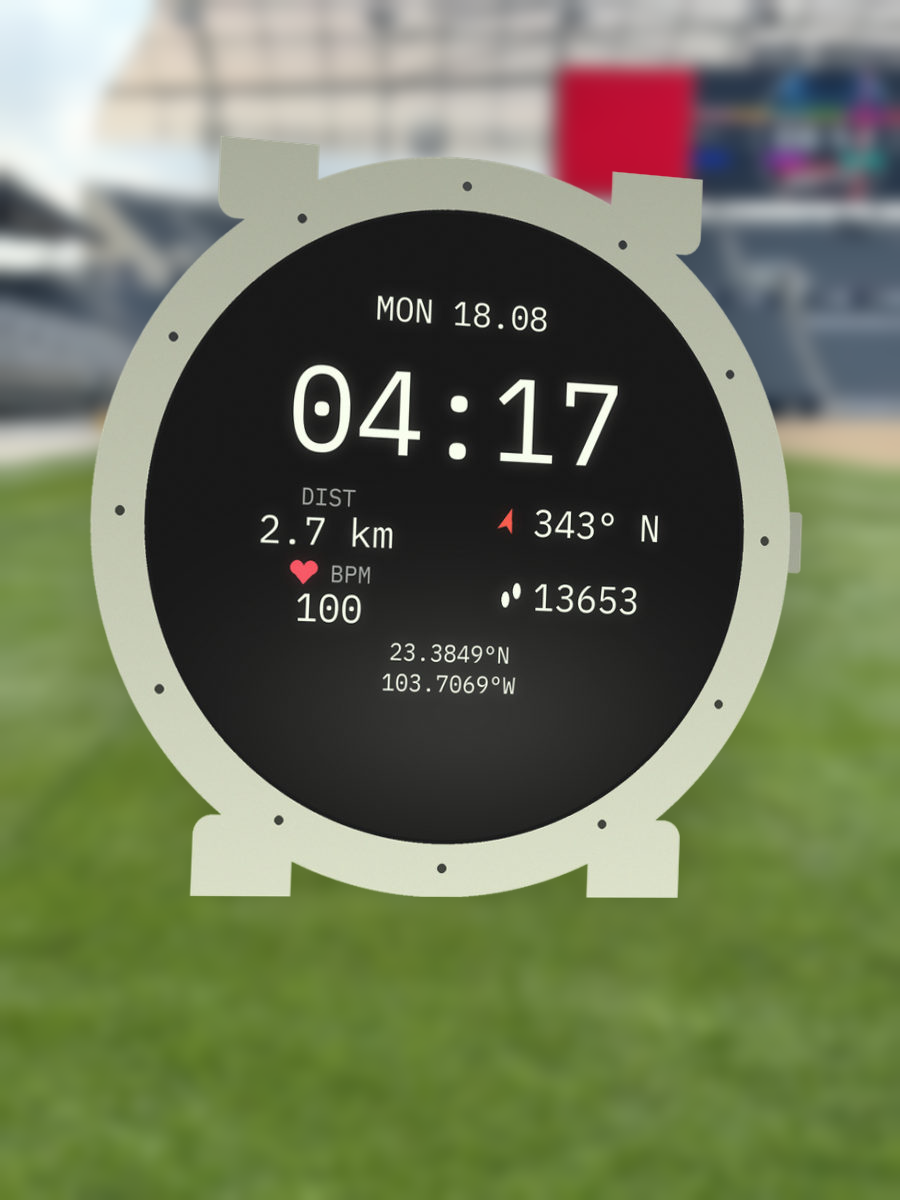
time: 4:17
